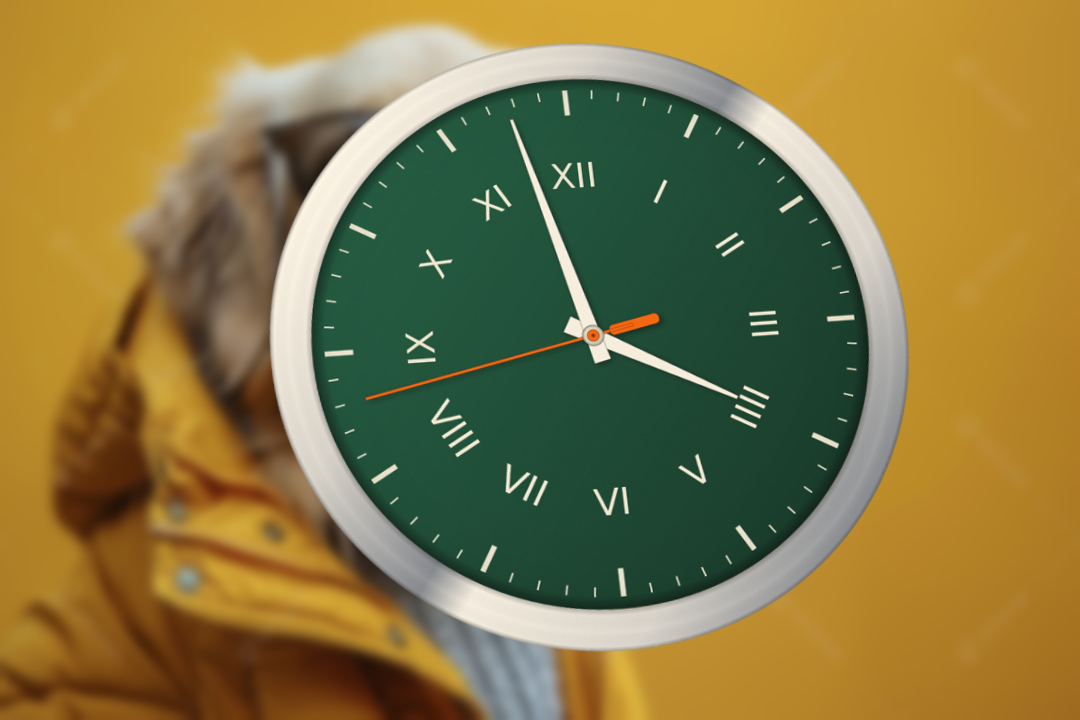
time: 3:57:43
